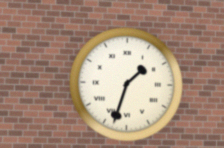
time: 1:33
